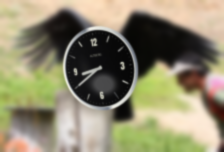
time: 8:40
